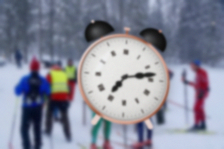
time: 7:13
